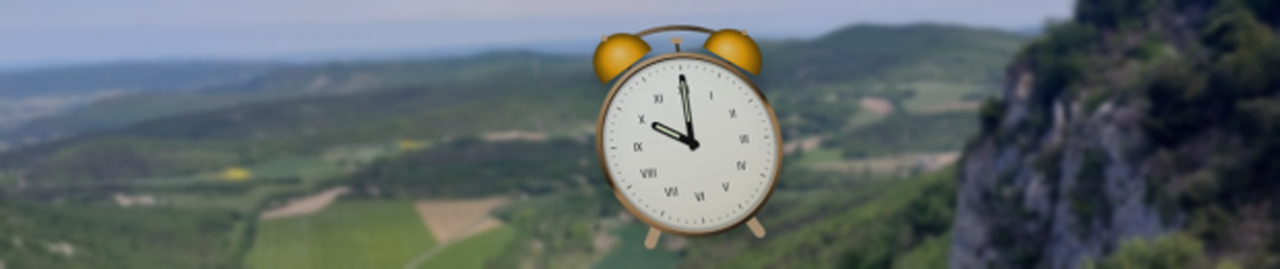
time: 10:00
